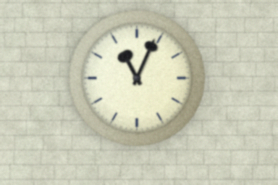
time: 11:04
